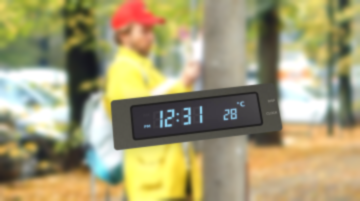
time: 12:31
